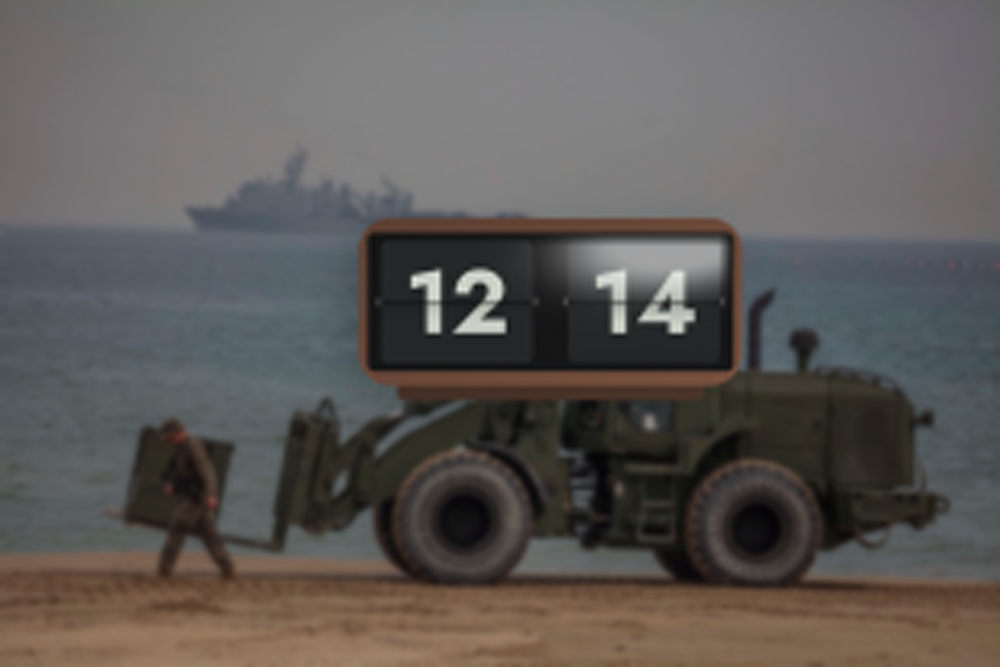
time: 12:14
